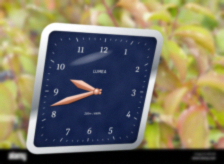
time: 9:42
